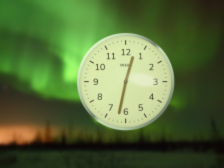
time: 12:32
